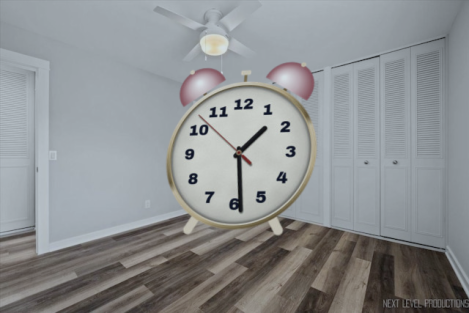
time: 1:28:52
